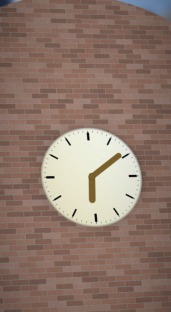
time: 6:09
